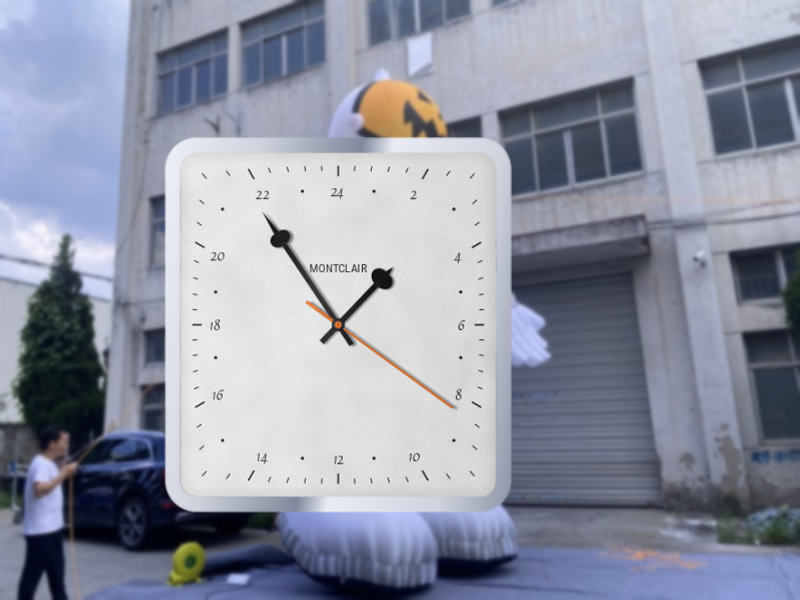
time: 2:54:21
